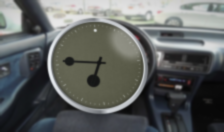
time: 6:46
